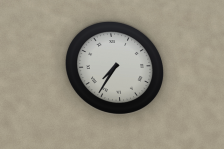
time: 7:36
